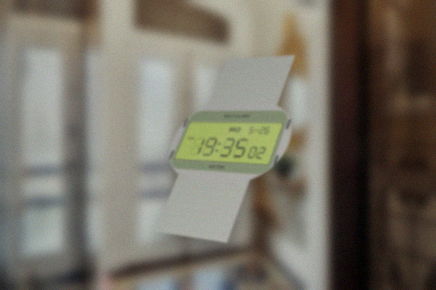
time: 19:35:02
